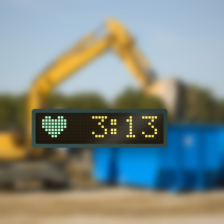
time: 3:13
